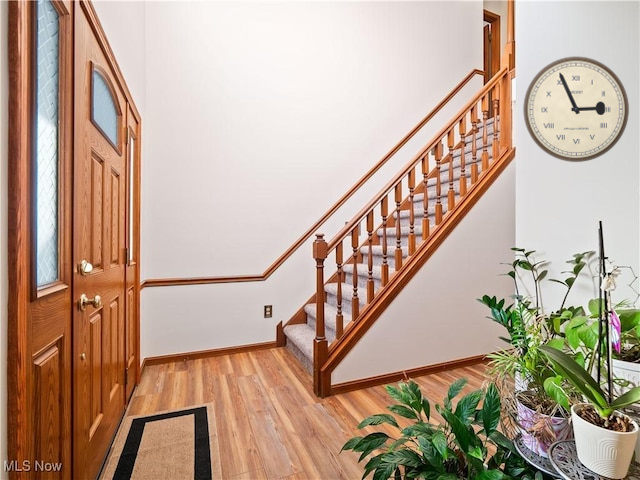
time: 2:56
